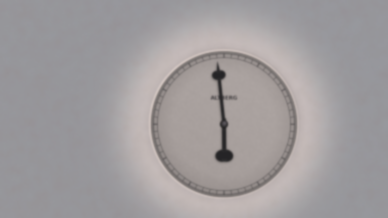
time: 5:59
